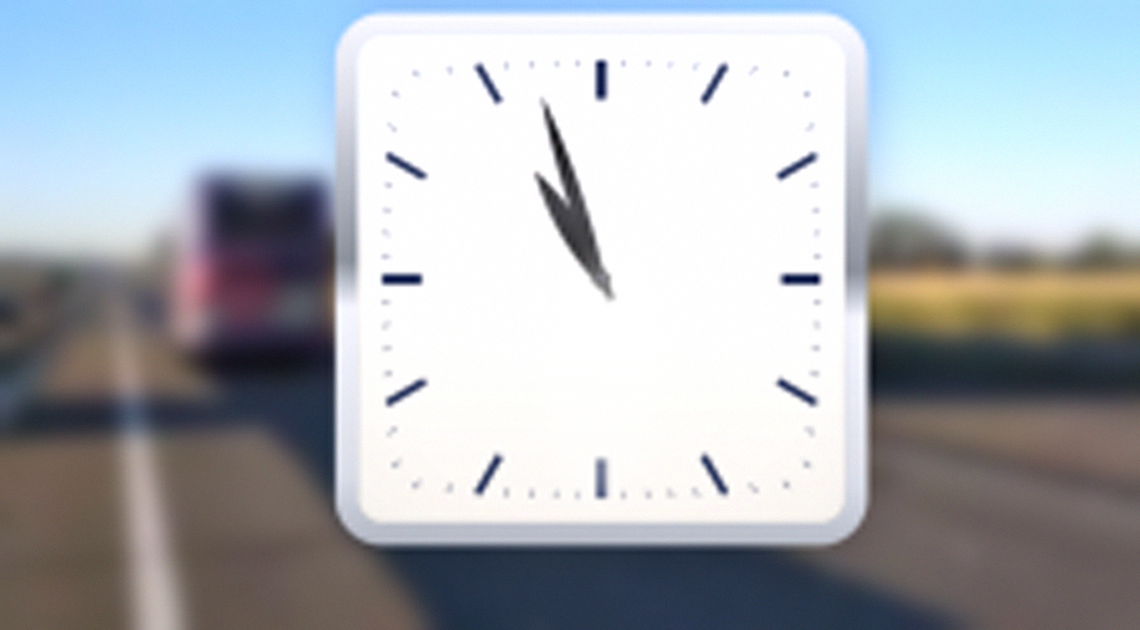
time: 10:57
